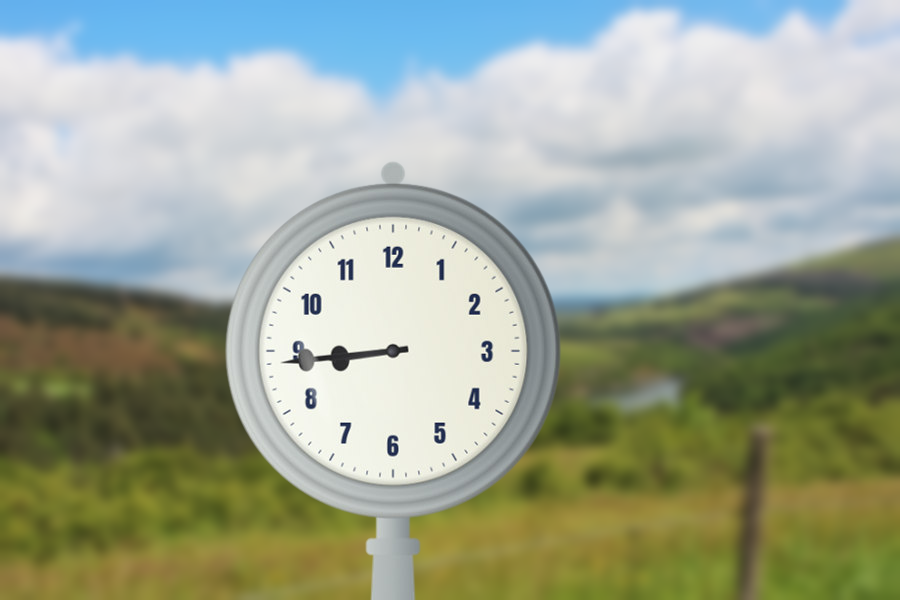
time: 8:44
